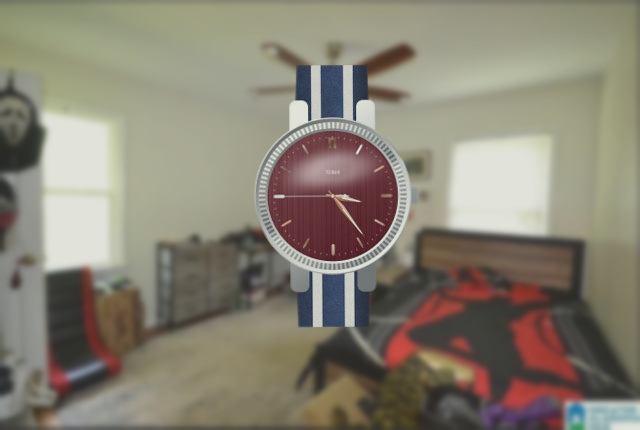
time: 3:23:45
